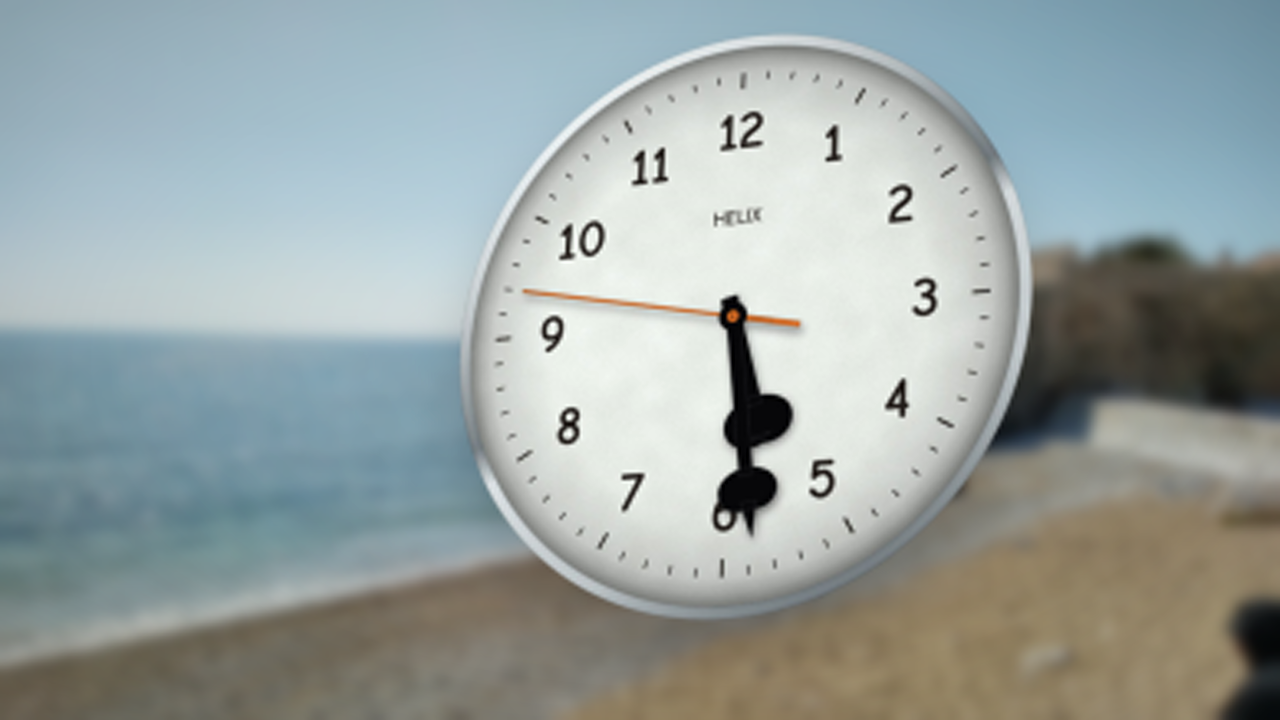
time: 5:28:47
